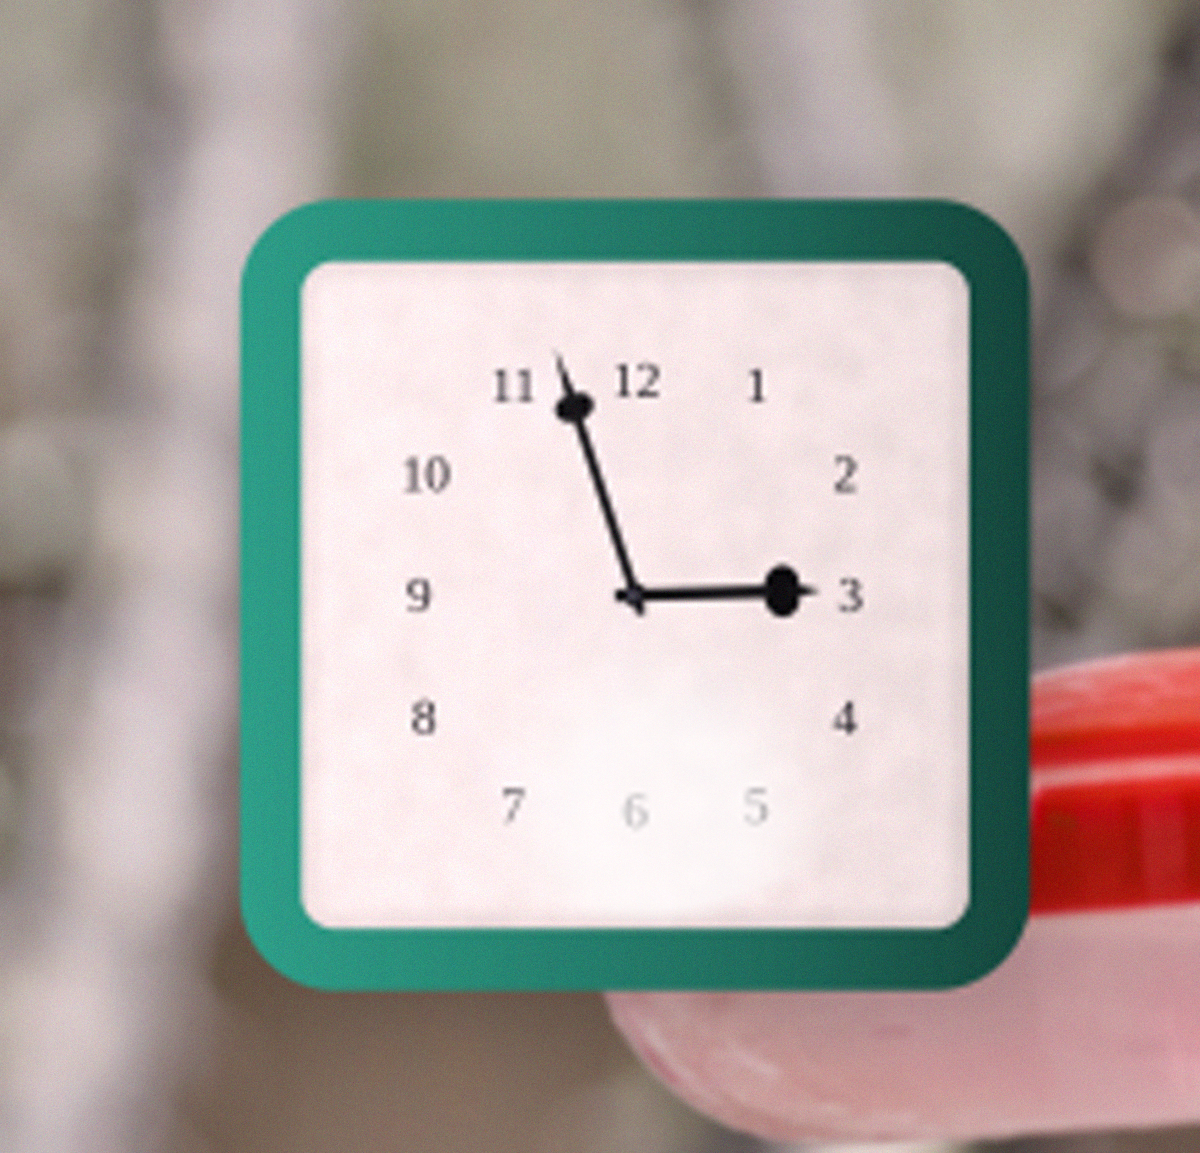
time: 2:57
